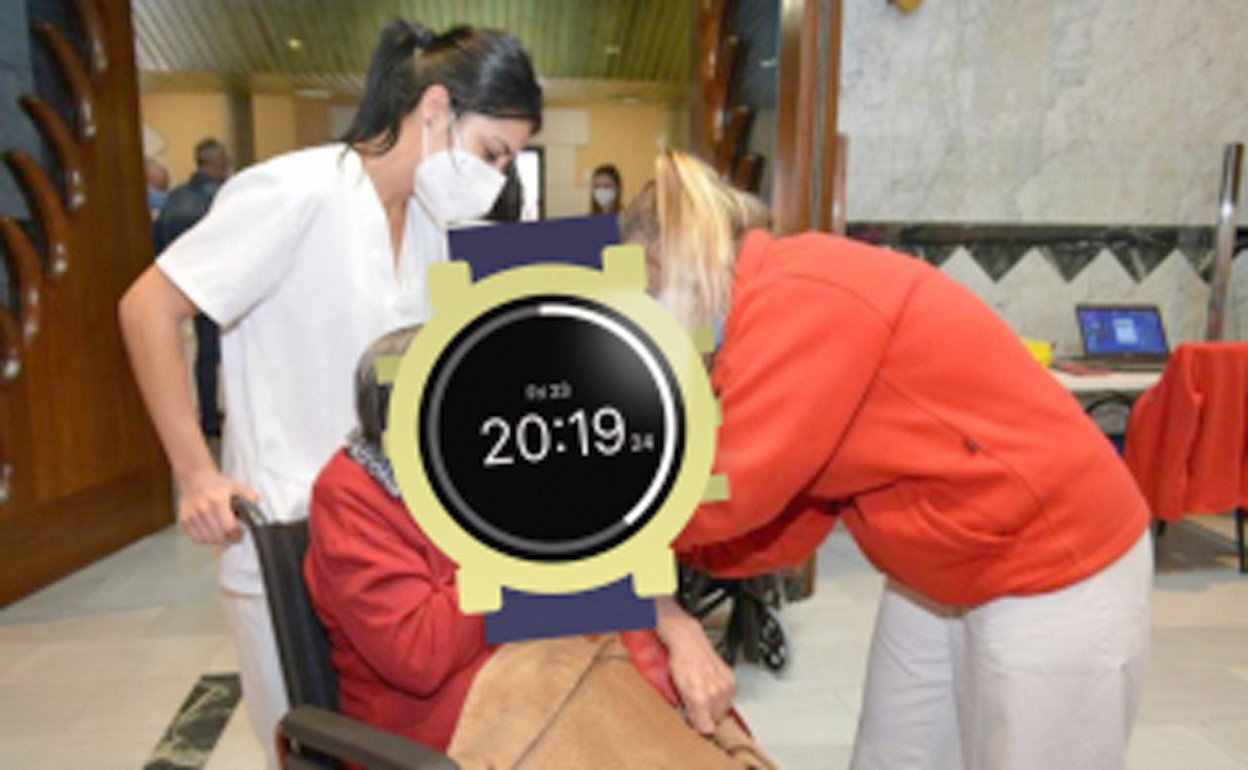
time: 20:19
